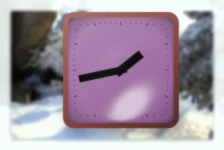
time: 1:43
